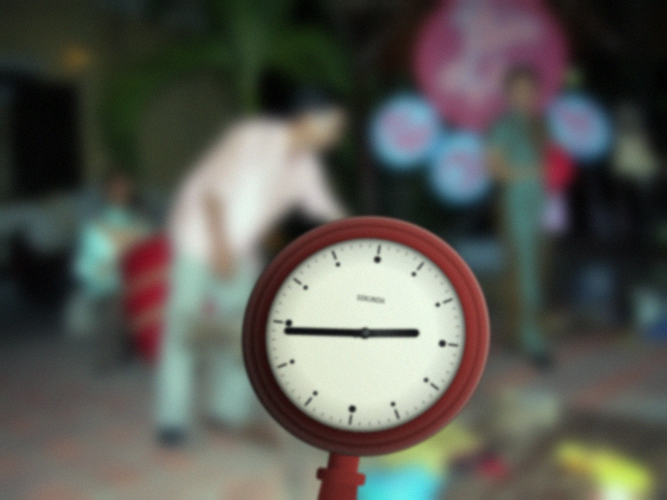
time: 2:44
